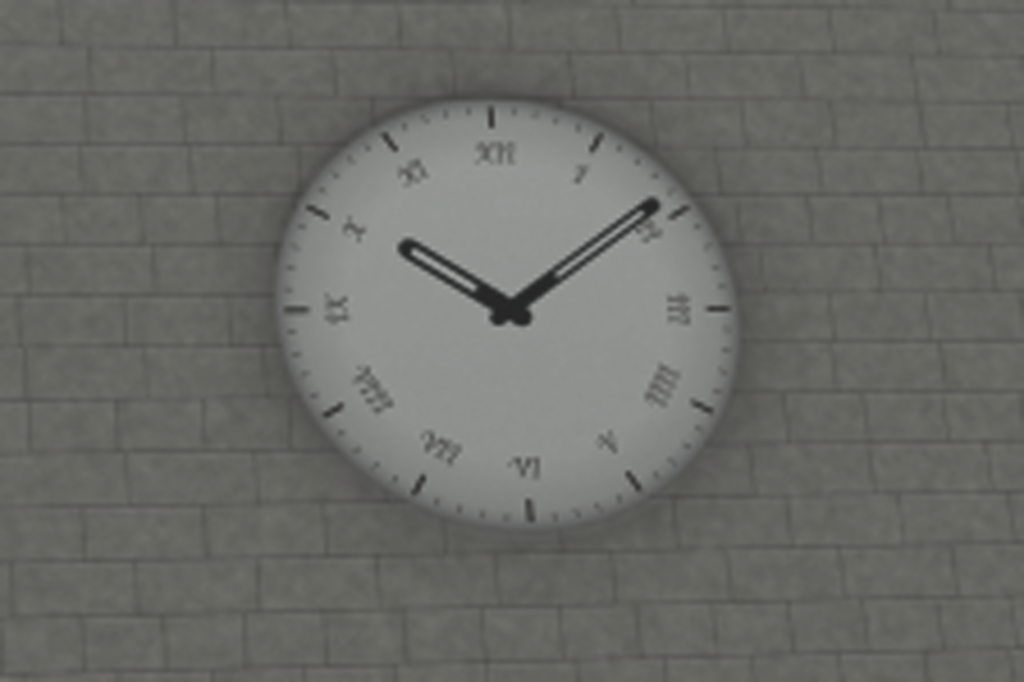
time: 10:09
